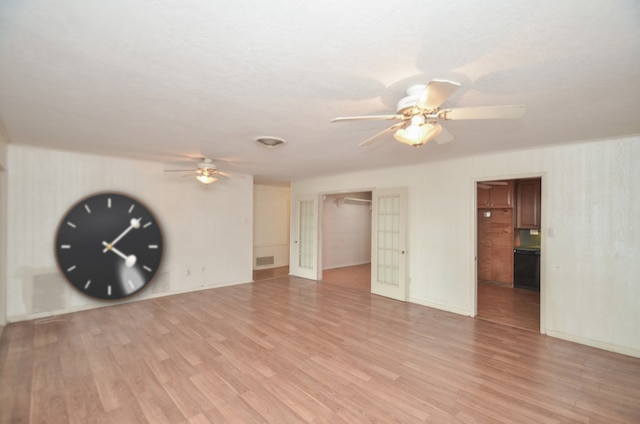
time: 4:08
